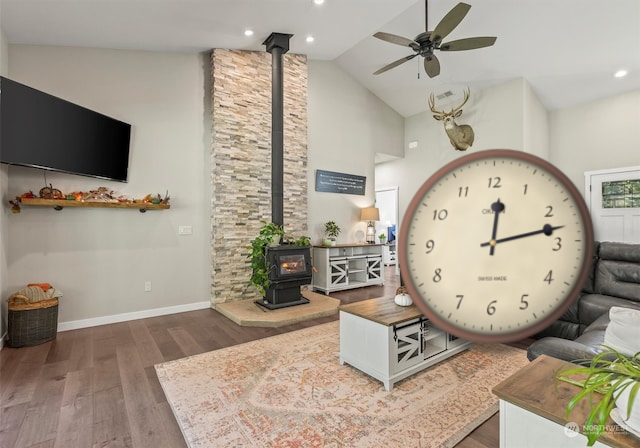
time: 12:13
